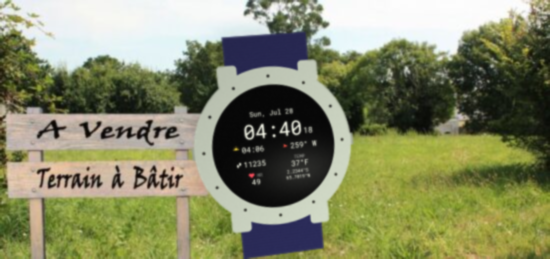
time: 4:40
